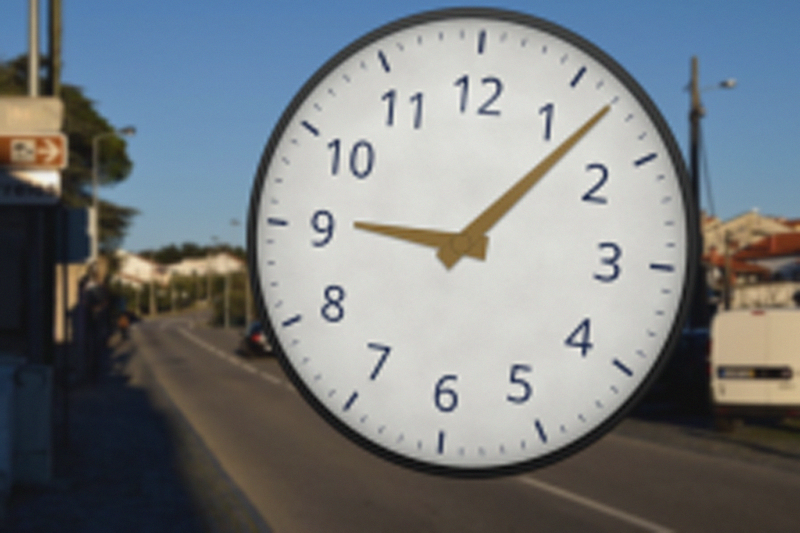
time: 9:07
